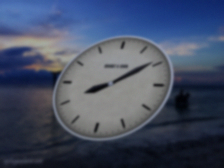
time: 8:09
